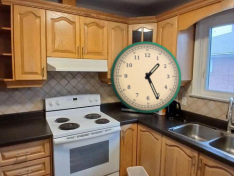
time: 1:26
